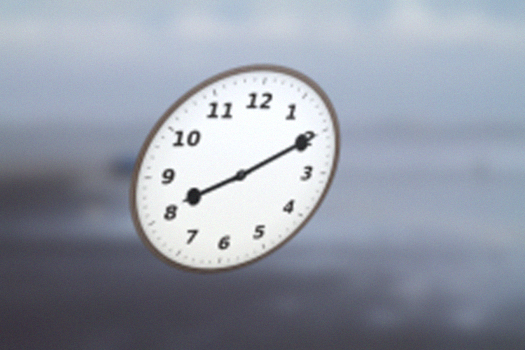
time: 8:10
